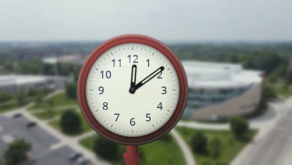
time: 12:09
